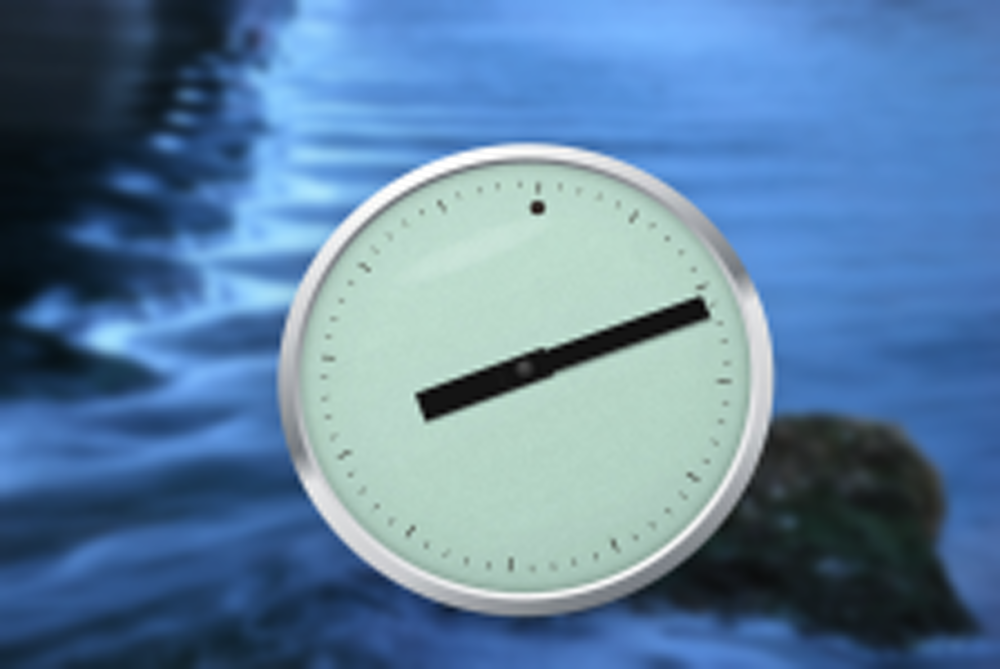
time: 8:11
